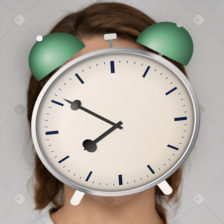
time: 7:51
